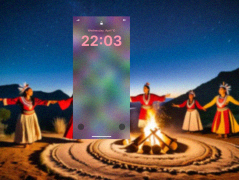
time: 22:03
